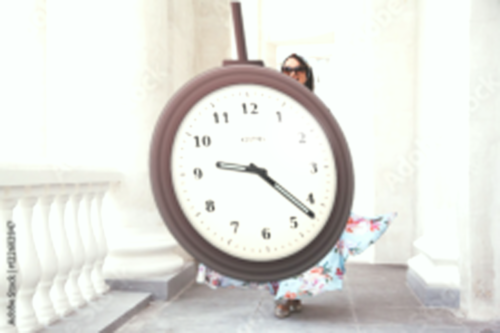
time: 9:22
